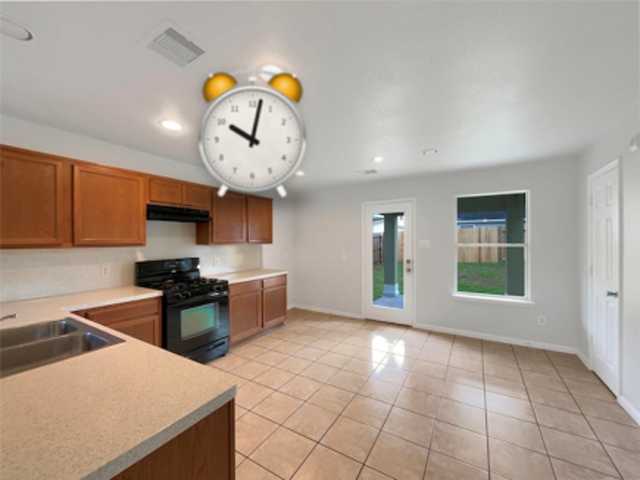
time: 10:02
